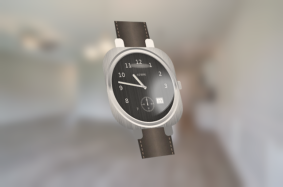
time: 10:47
